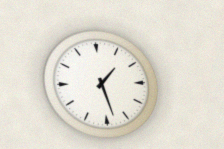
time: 1:28
